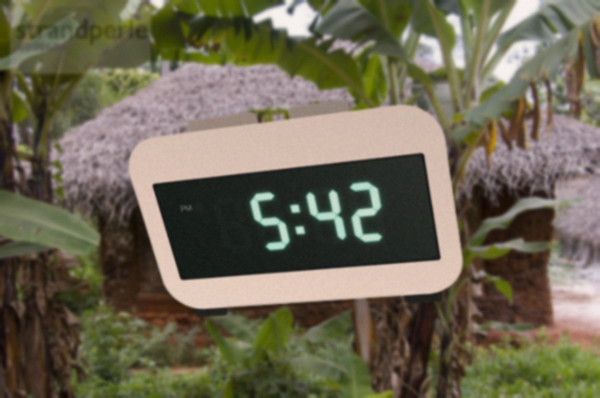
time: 5:42
